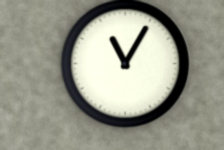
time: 11:05
